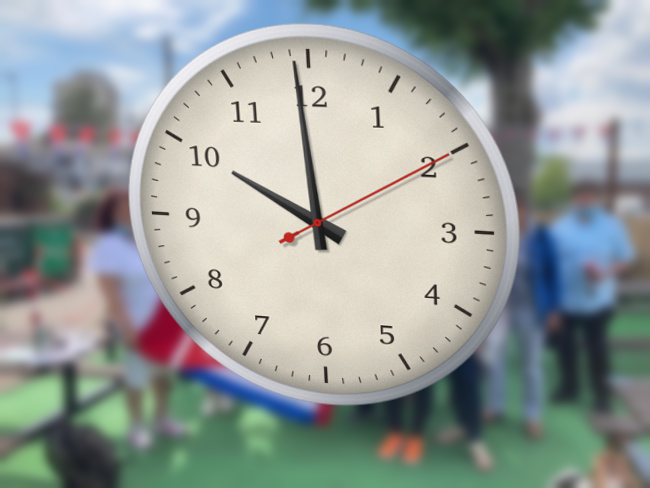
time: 9:59:10
